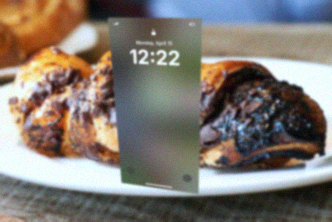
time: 12:22
